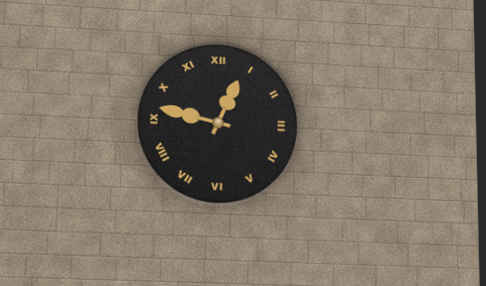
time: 12:47
